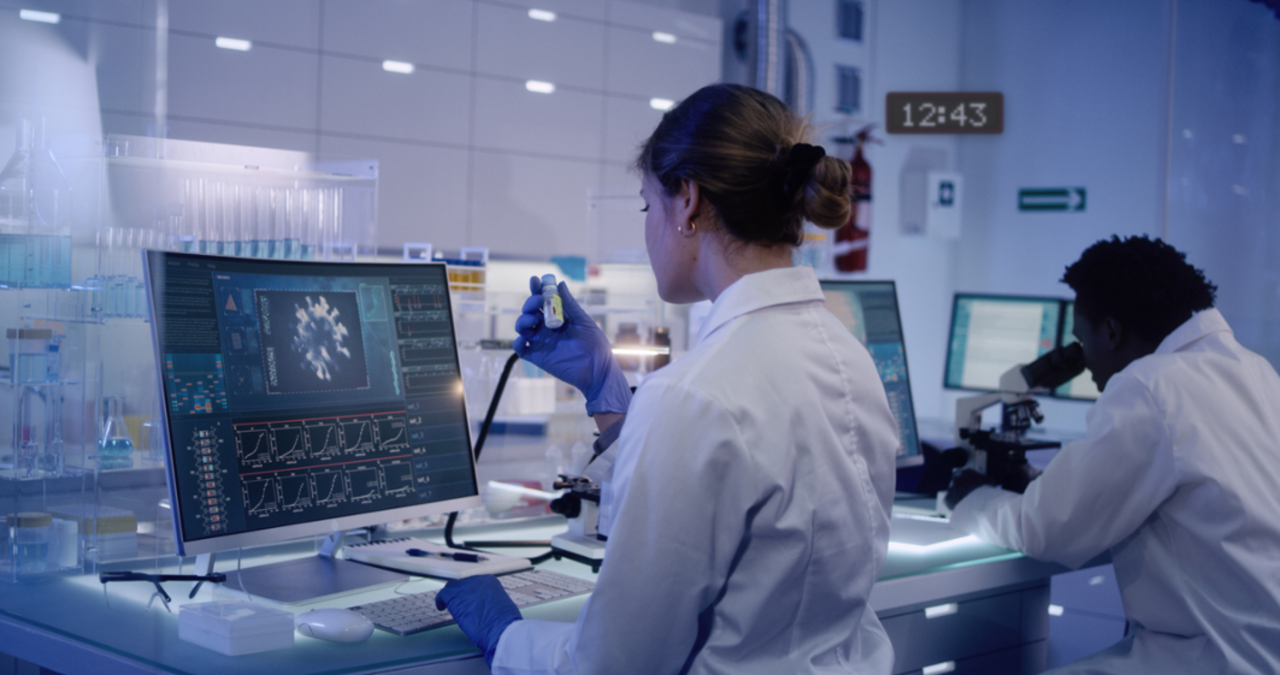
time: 12:43
